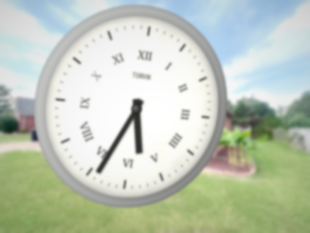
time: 5:34
